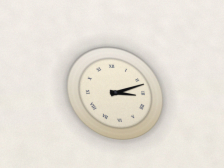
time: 3:12
